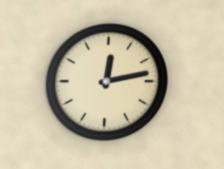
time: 12:13
